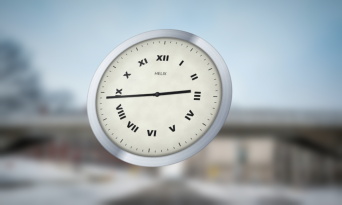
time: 2:44
